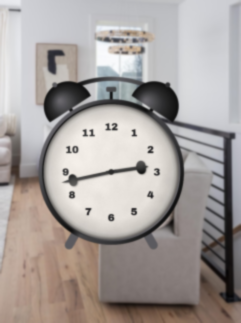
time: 2:43
